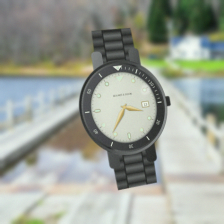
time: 3:36
